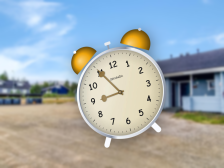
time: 8:55
